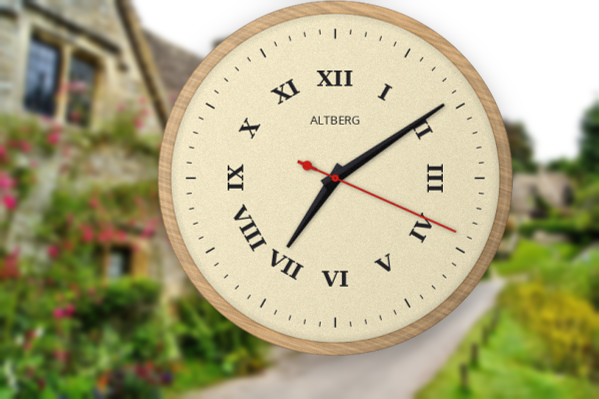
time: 7:09:19
